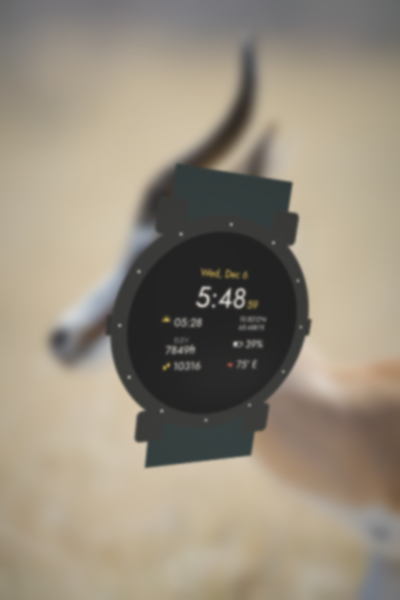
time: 5:48
